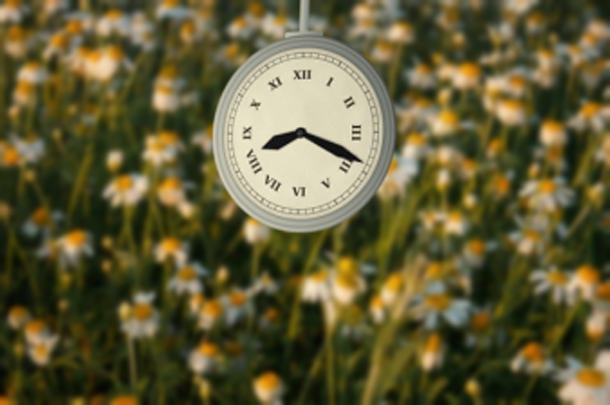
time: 8:19
